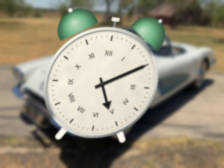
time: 5:10
